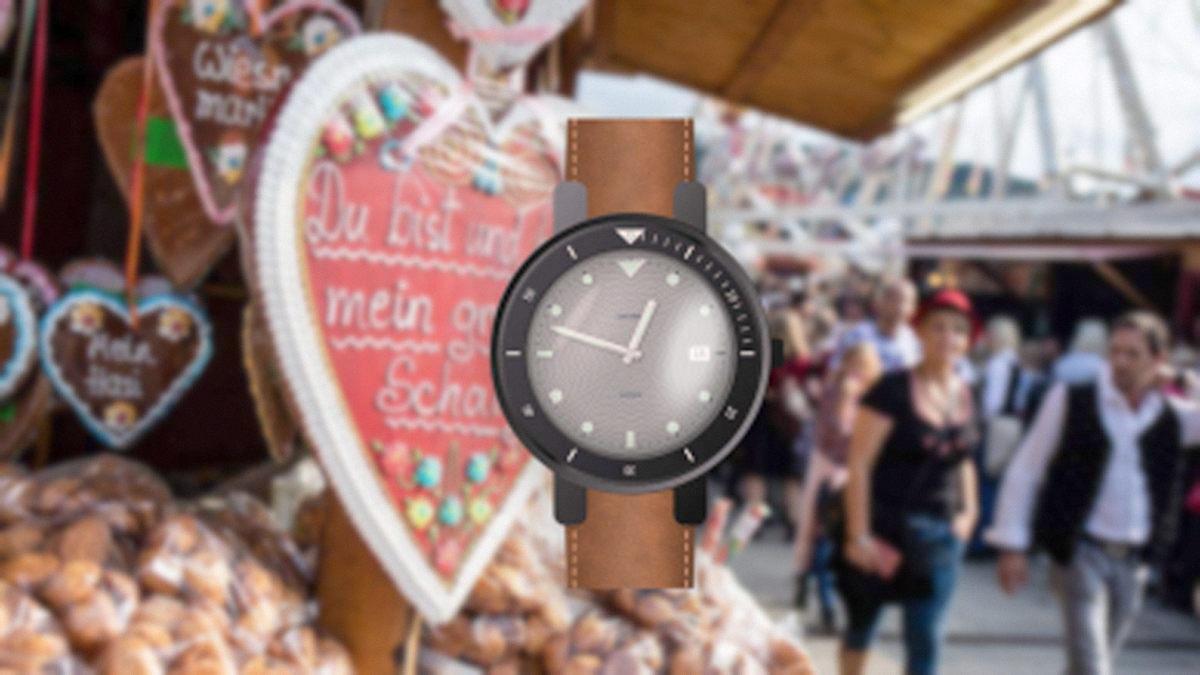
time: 12:48
